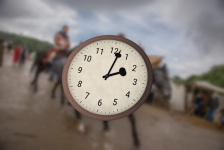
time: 2:02
